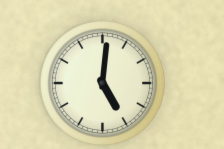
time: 5:01
